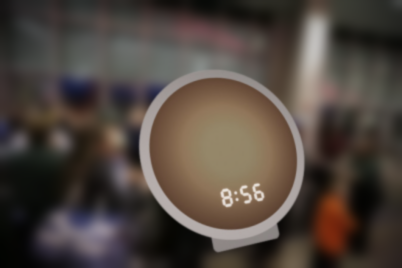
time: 8:56
